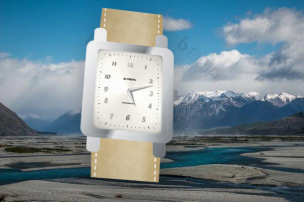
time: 5:12
